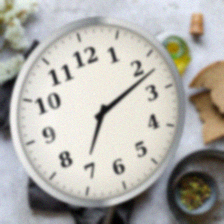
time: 7:12
